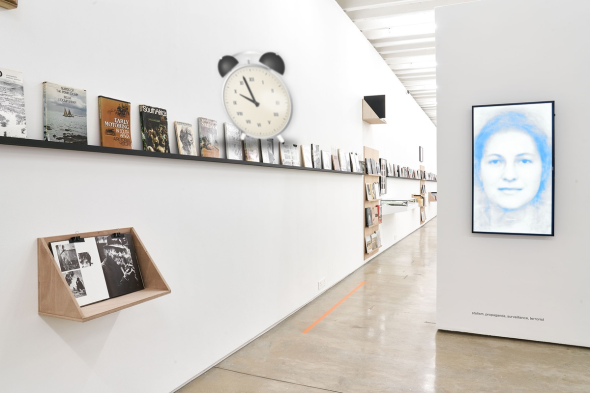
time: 9:57
